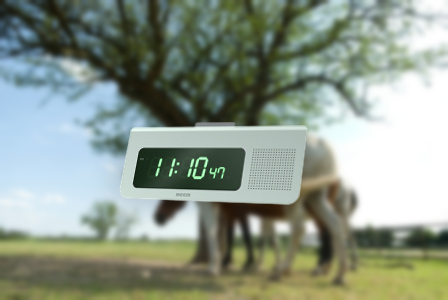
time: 11:10:47
